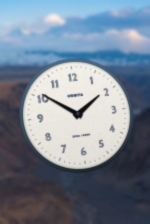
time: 1:51
